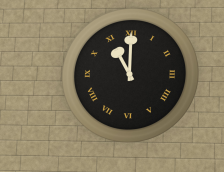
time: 11:00
